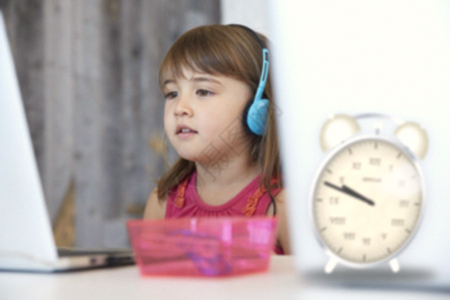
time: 9:48
